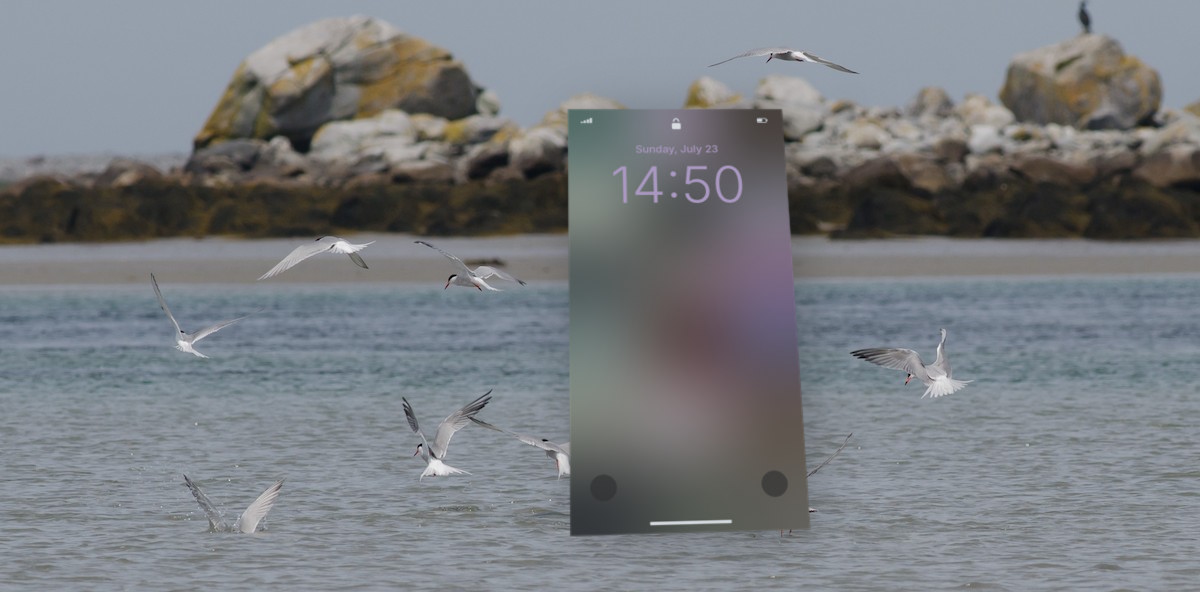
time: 14:50
